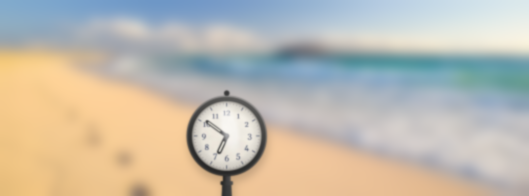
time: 6:51
